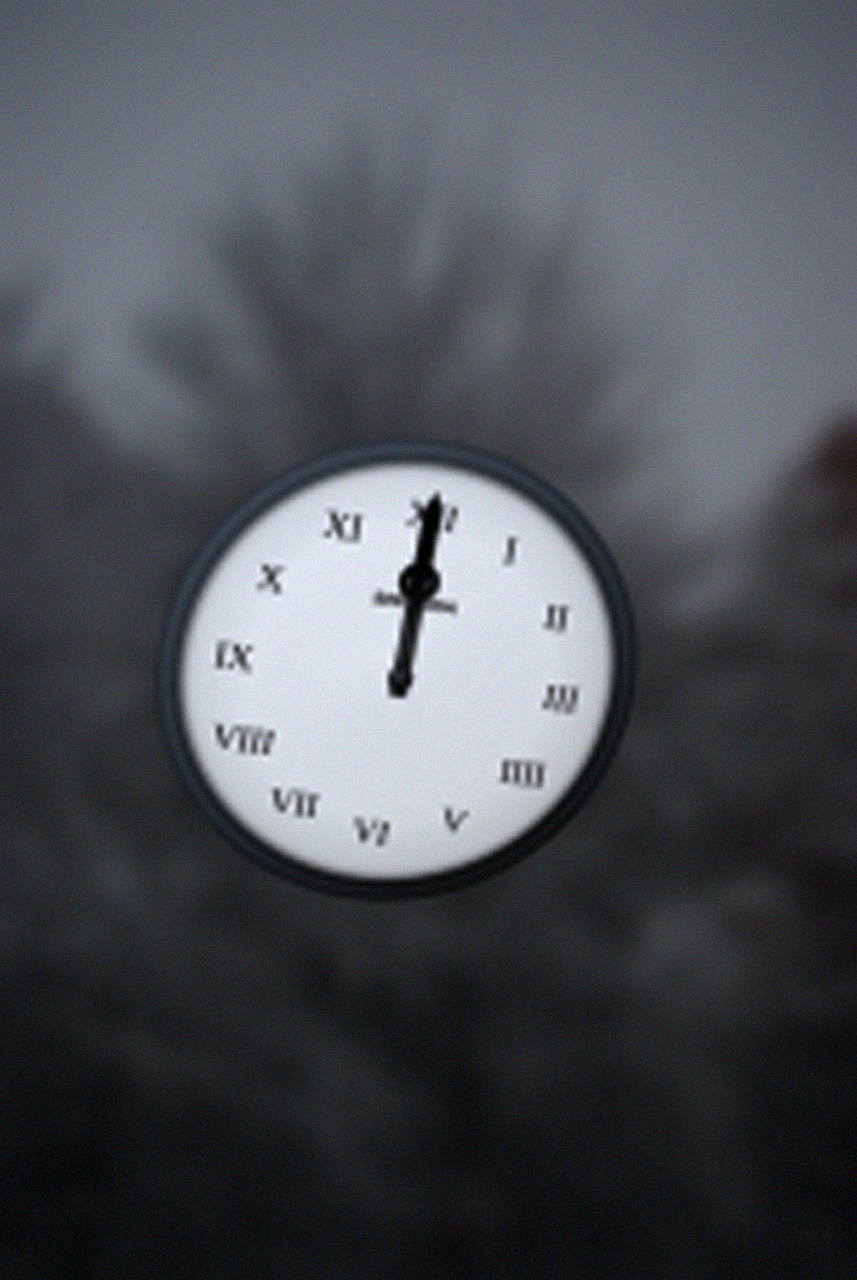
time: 12:00
